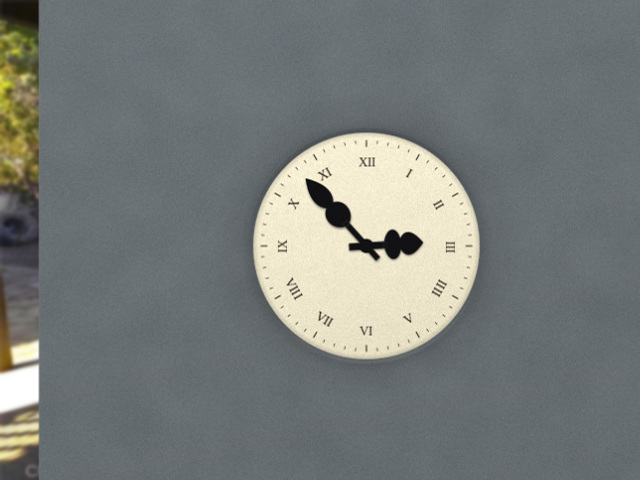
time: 2:53
